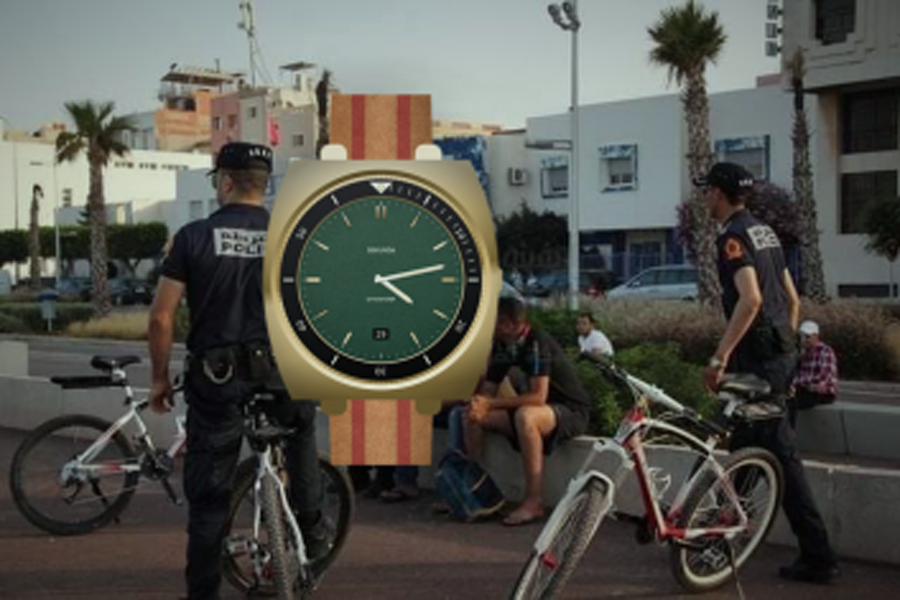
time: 4:13
